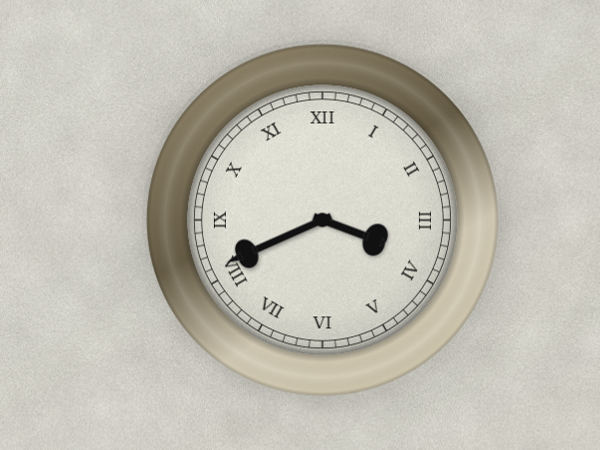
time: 3:41
